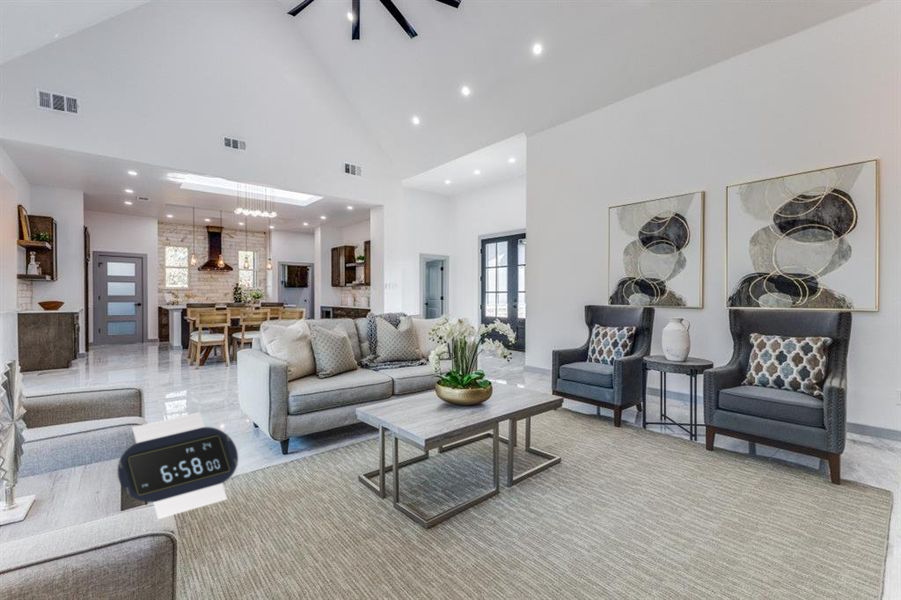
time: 6:58:00
